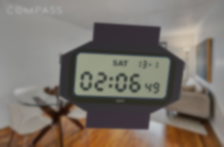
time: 2:06:49
